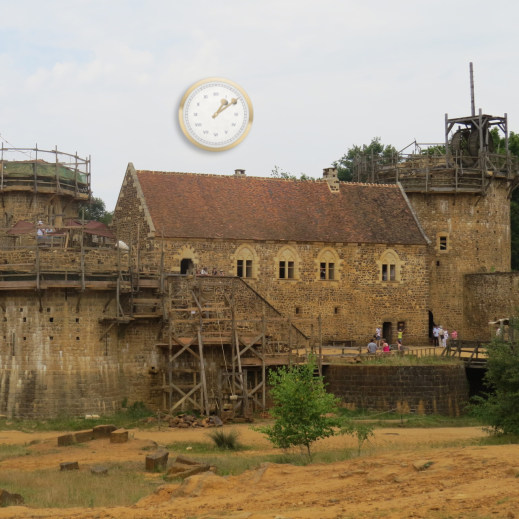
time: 1:09
